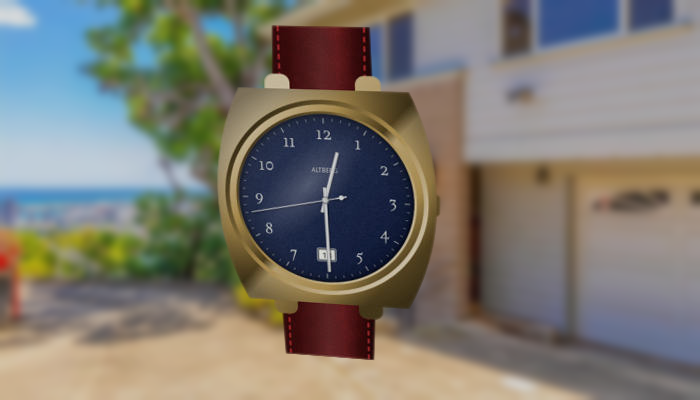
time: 12:29:43
